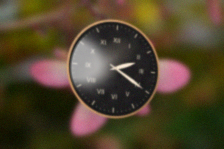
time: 2:20
